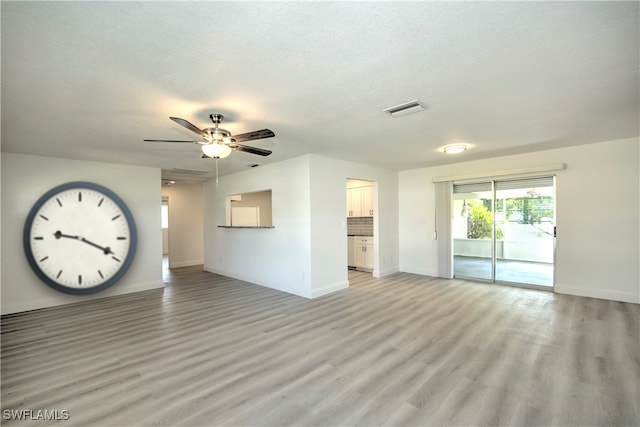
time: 9:19
